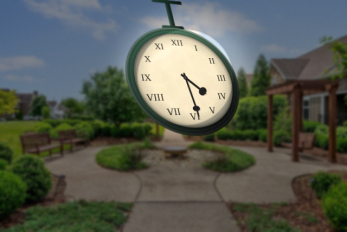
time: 4:29
